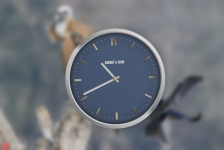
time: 10:41
